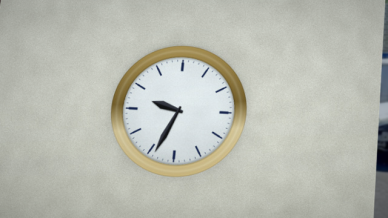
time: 9:34
